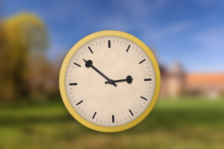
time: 2:52
